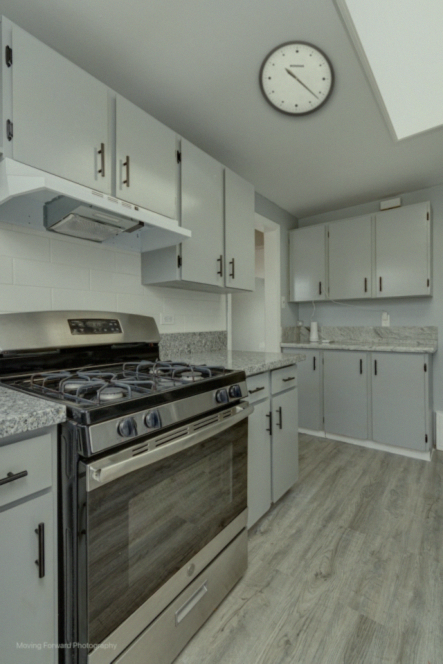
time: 10:22
